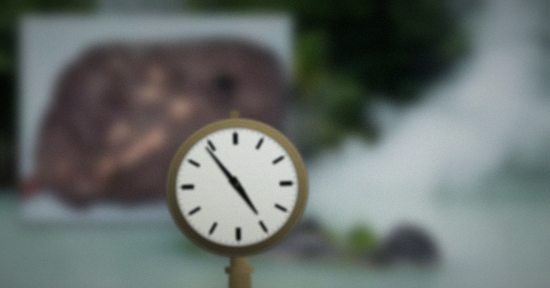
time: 4:54
